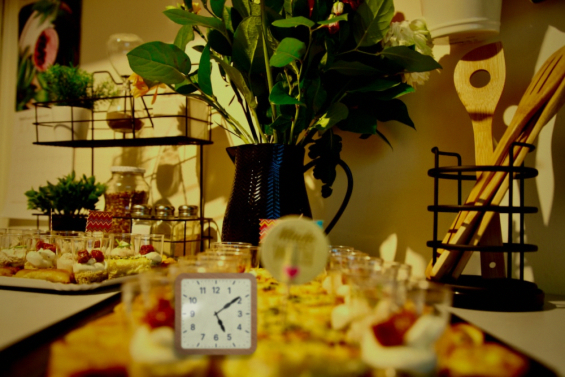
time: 5:09
